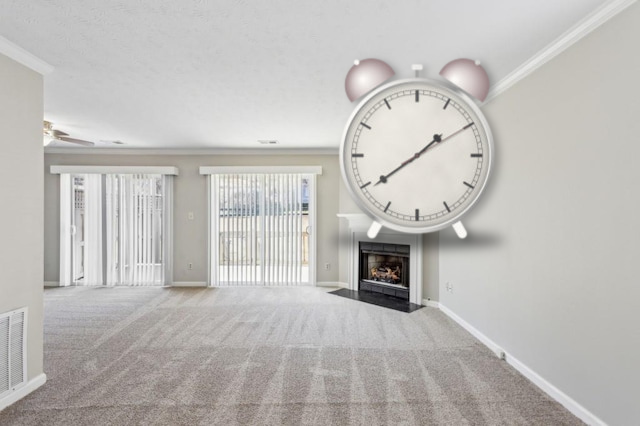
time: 1:39:10
